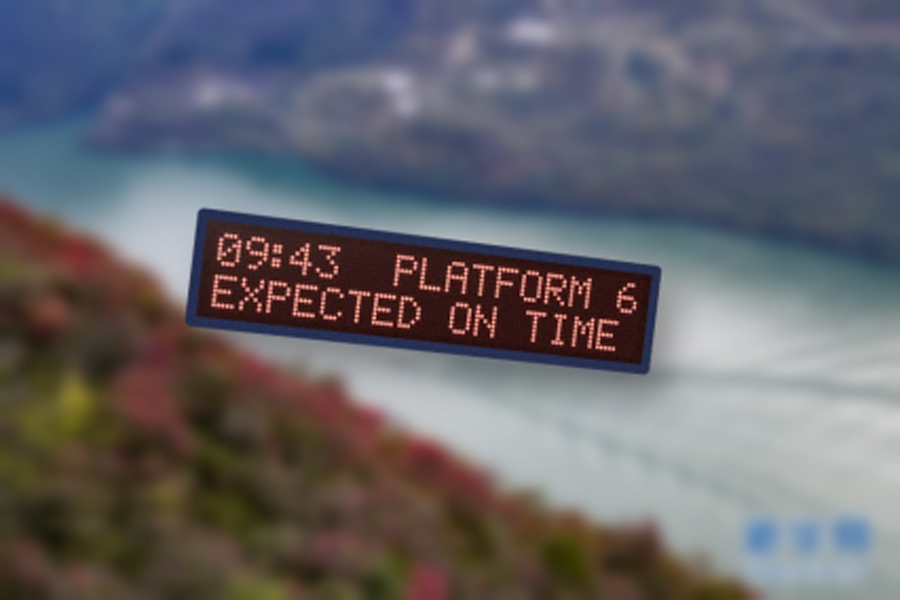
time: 9:43
